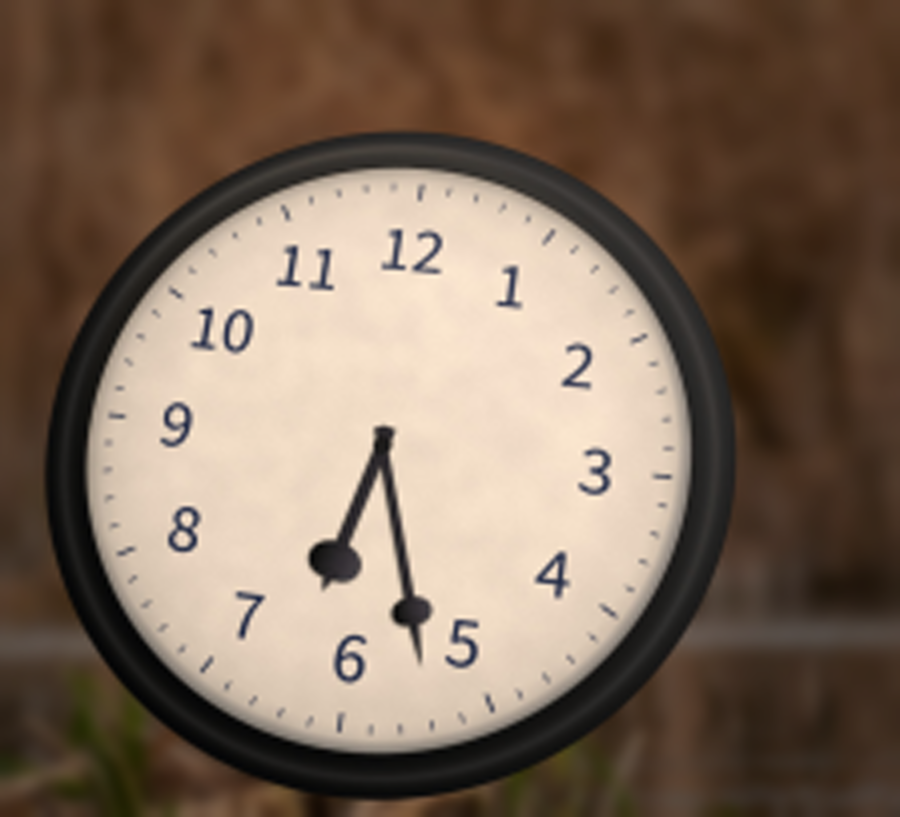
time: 6:27
